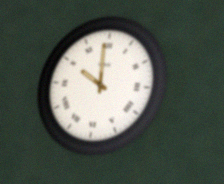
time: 9:59
